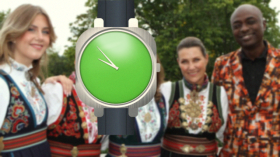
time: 9:53
